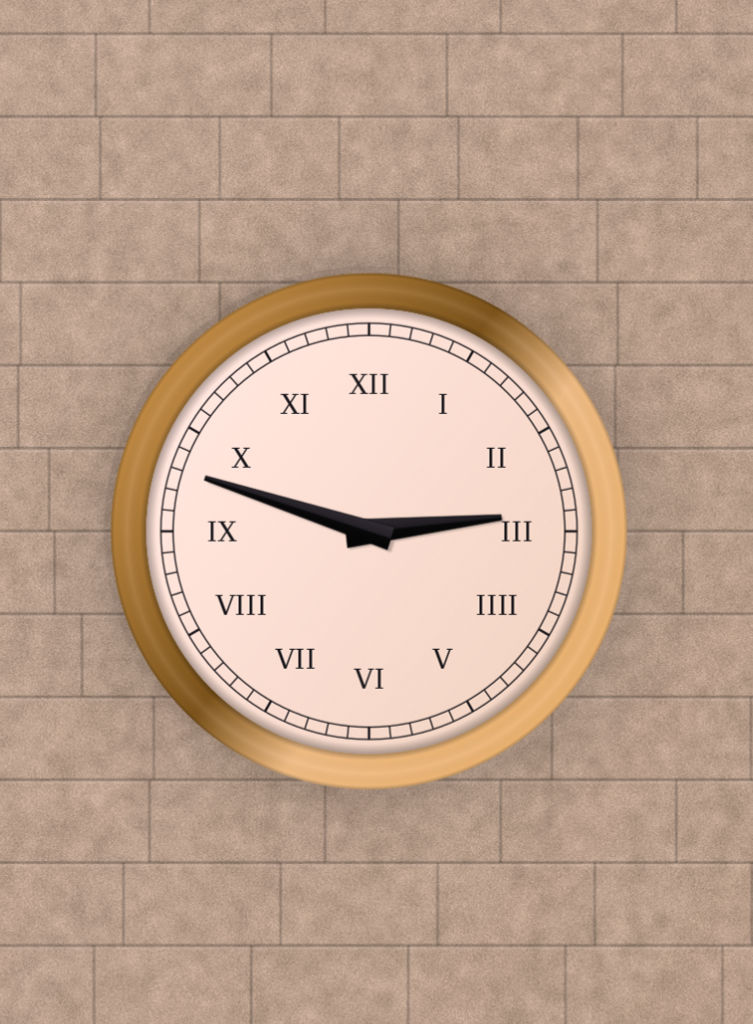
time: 2:48
